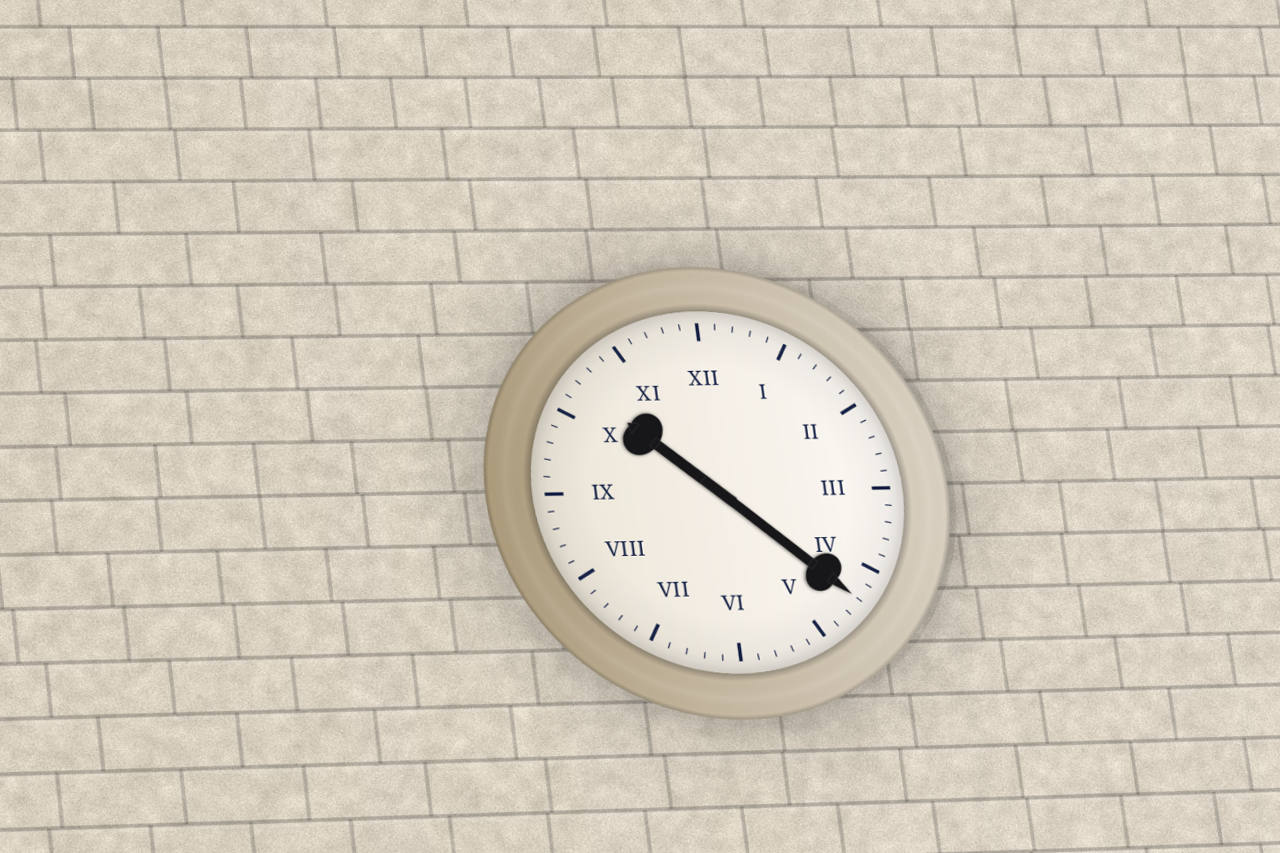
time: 10:22
